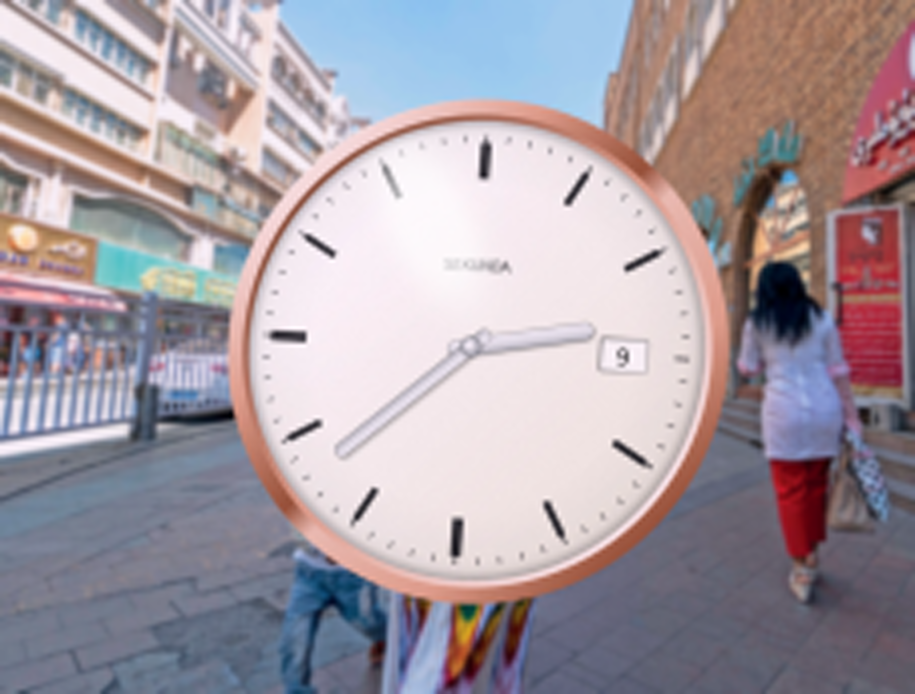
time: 2:38
